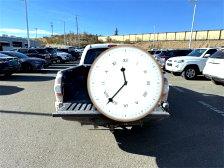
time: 11:37
